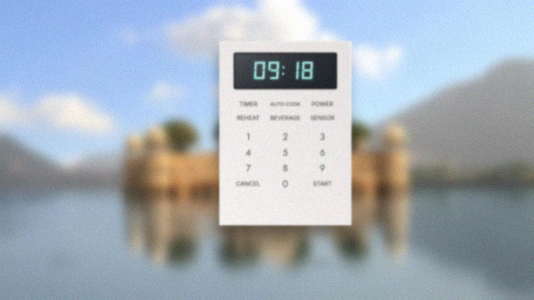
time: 9:18
